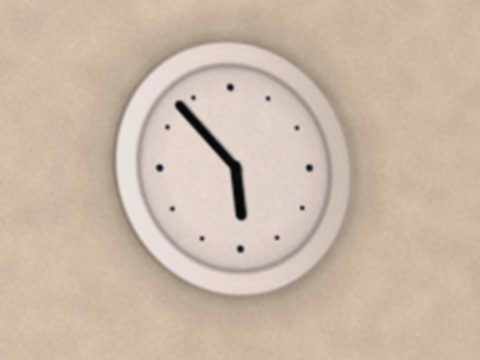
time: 5:53
